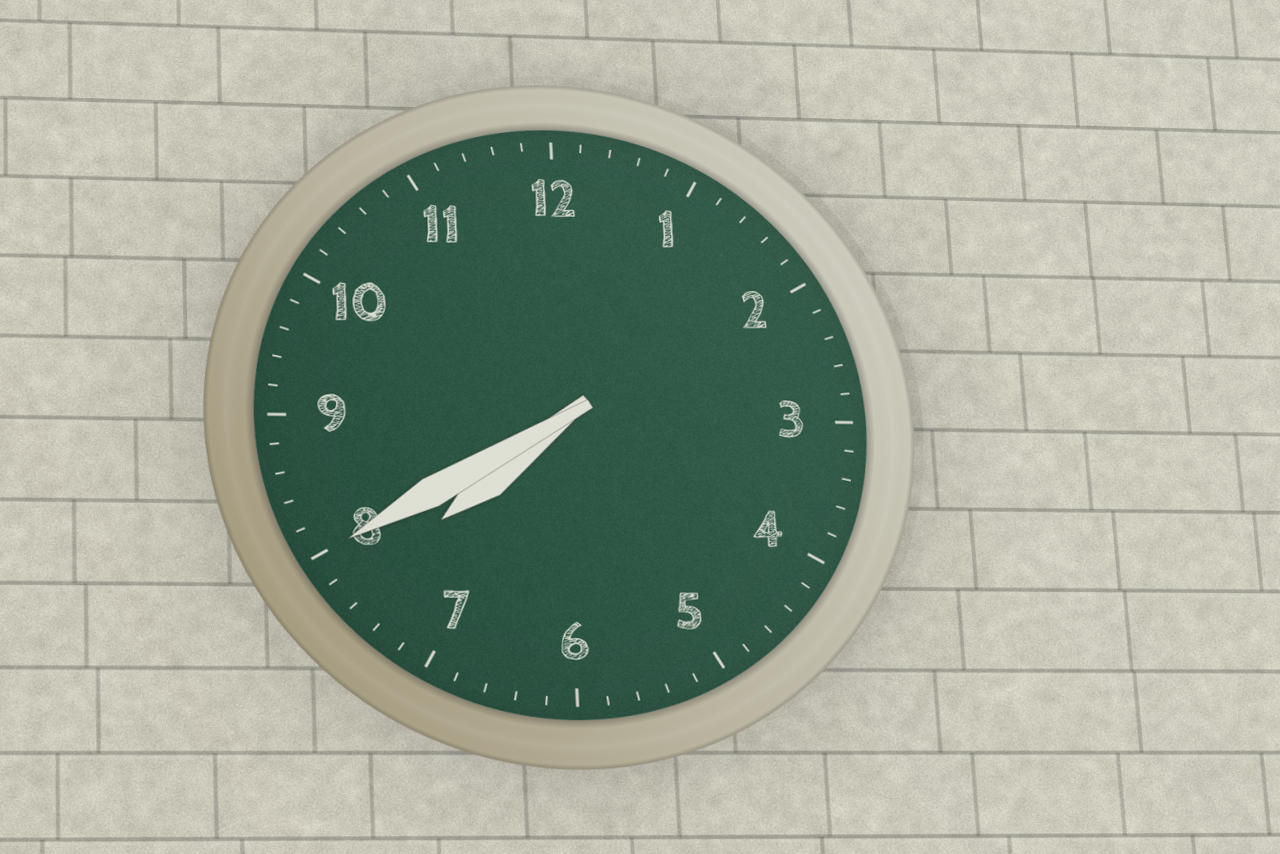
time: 7:40
